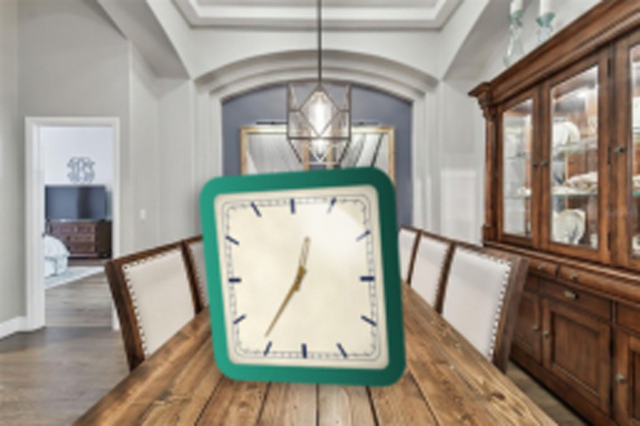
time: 12:36
